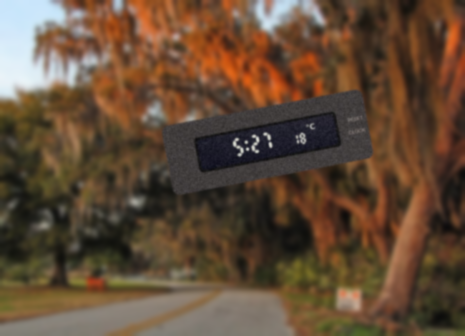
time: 5:27
